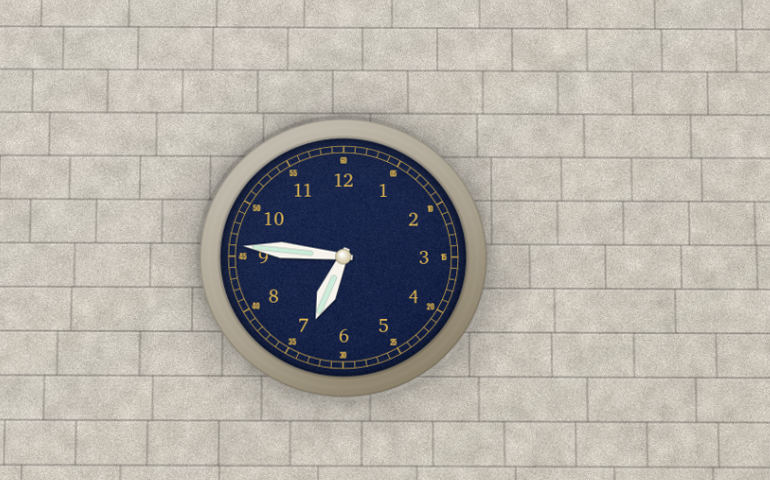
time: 6:46
